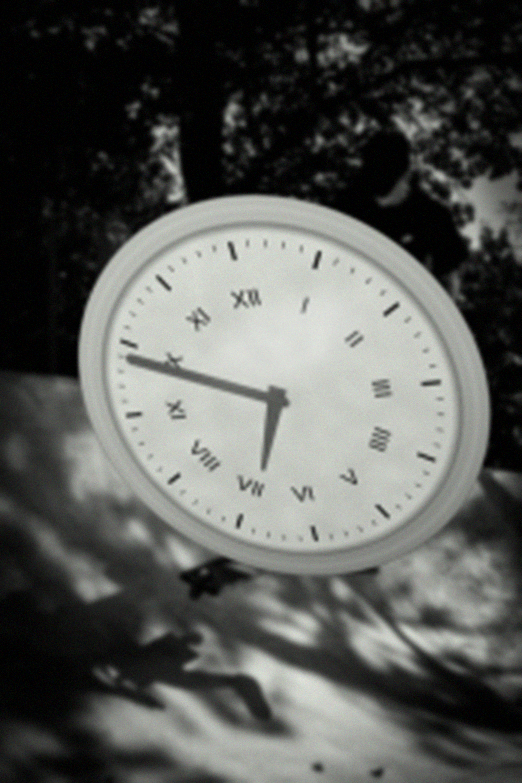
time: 6:49
